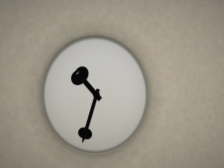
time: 10:33
